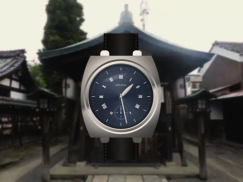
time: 1:28
